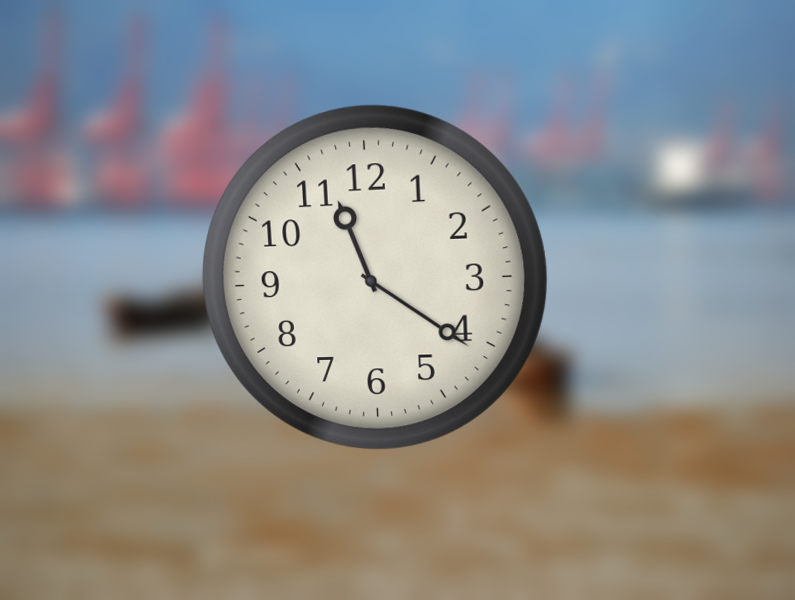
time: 11:21
